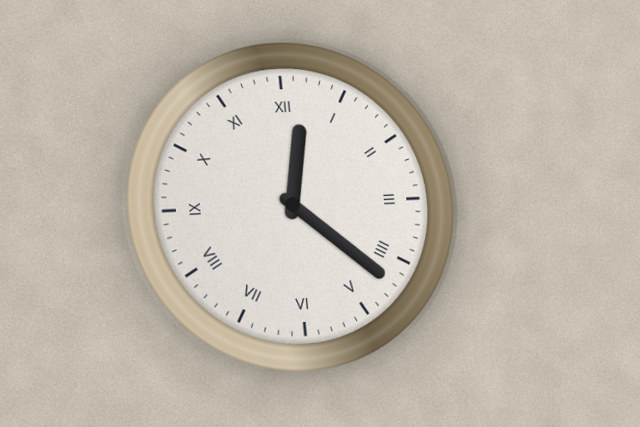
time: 12:22
